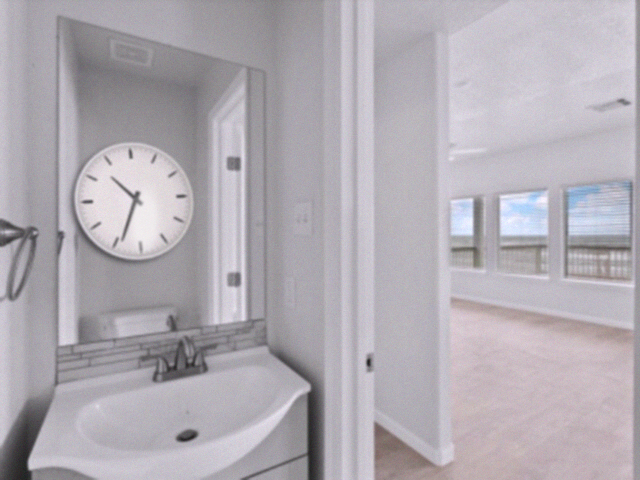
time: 10:34
